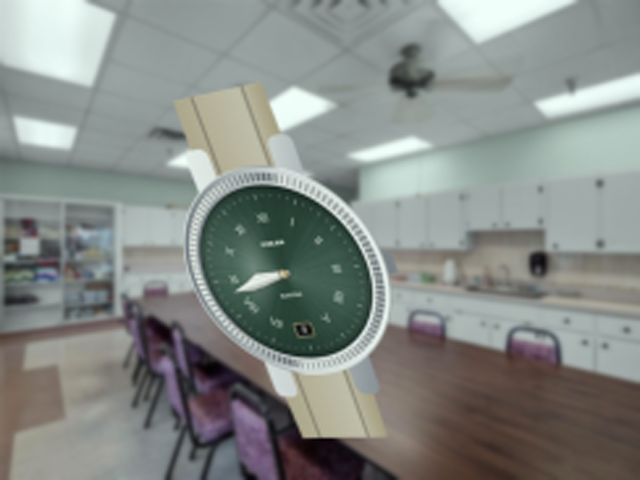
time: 8:43
